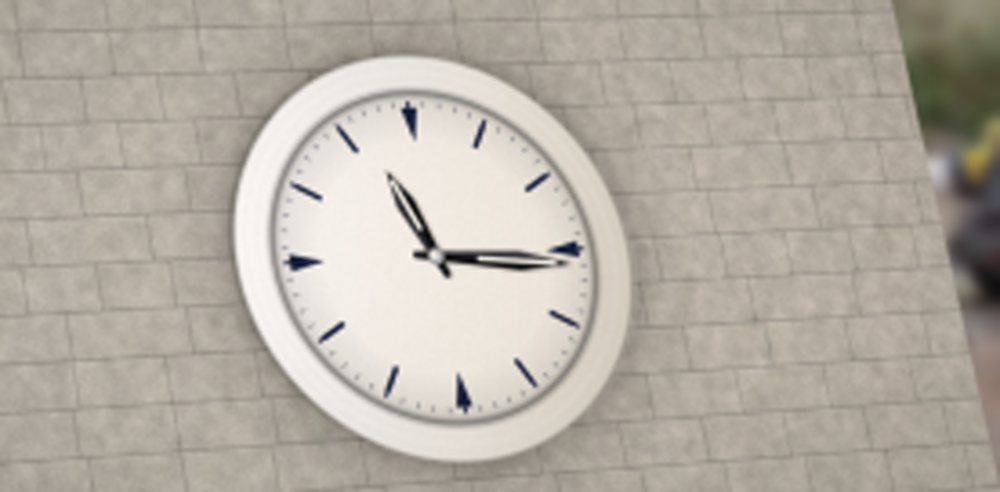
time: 11:16
